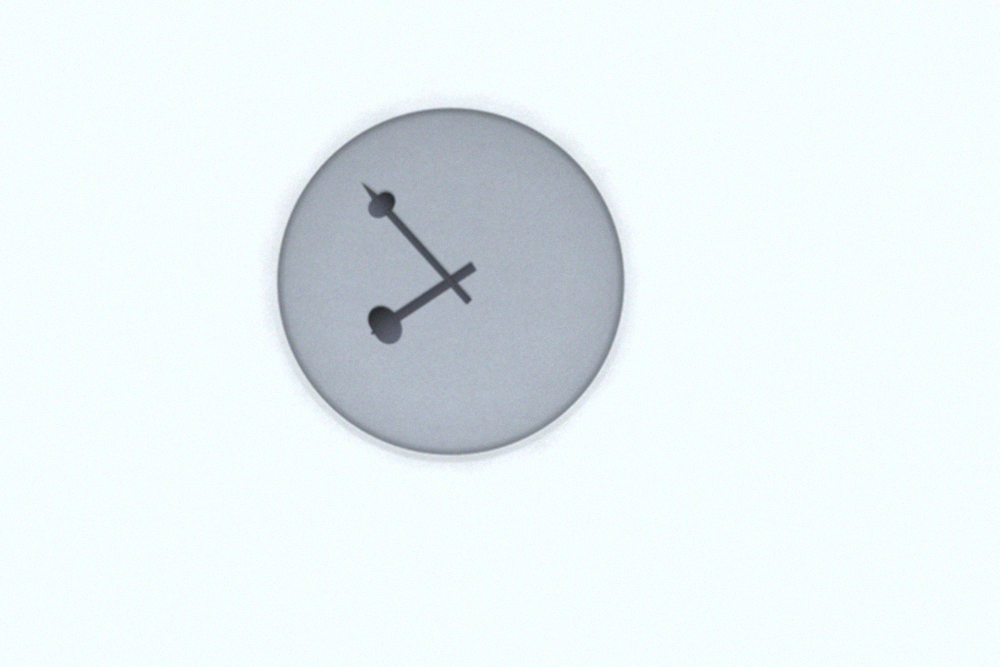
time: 7:53
